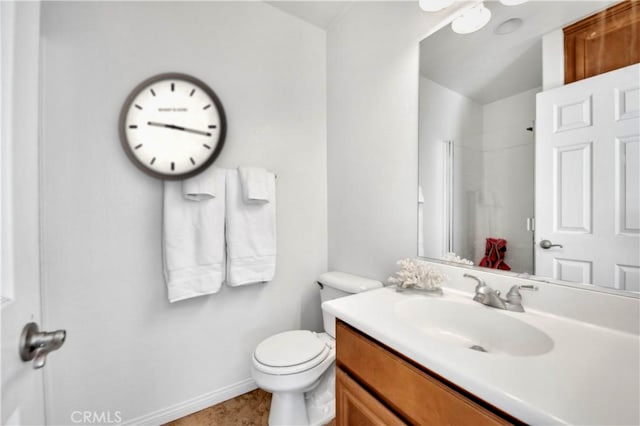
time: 9:17
